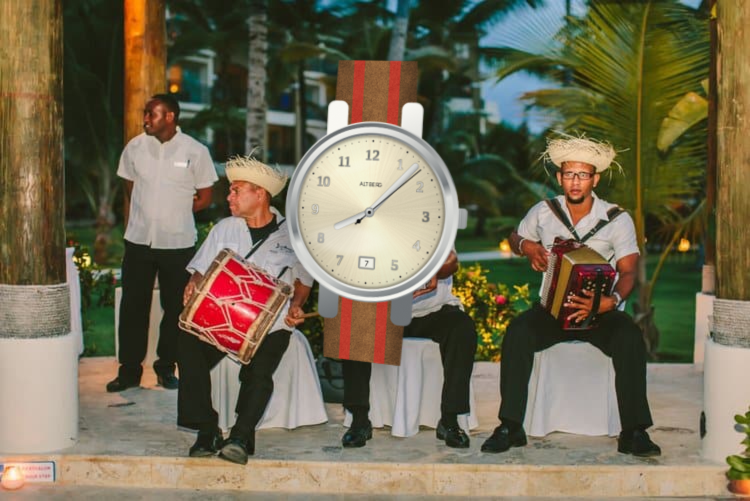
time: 8:07:08
